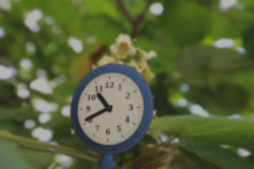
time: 10:41
